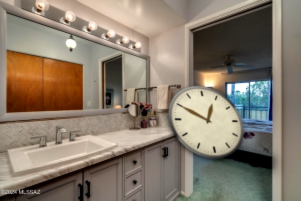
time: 12:50
